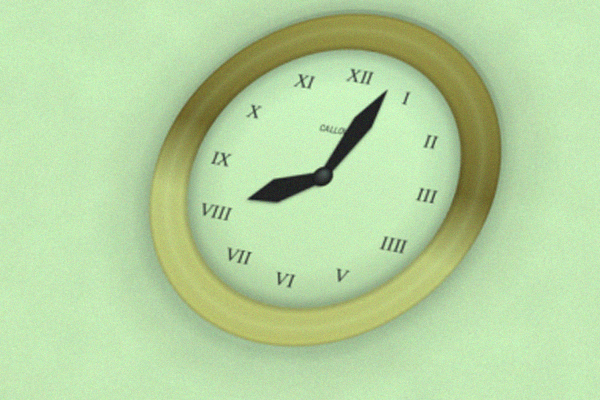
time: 8:03
